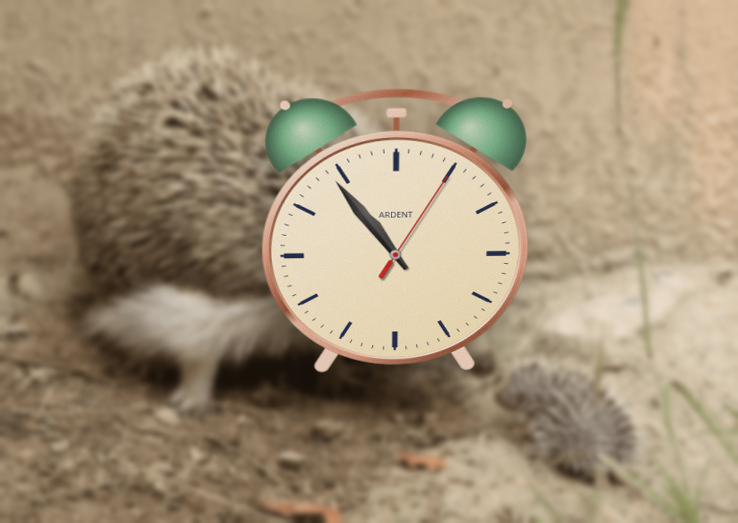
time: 10:54:05
